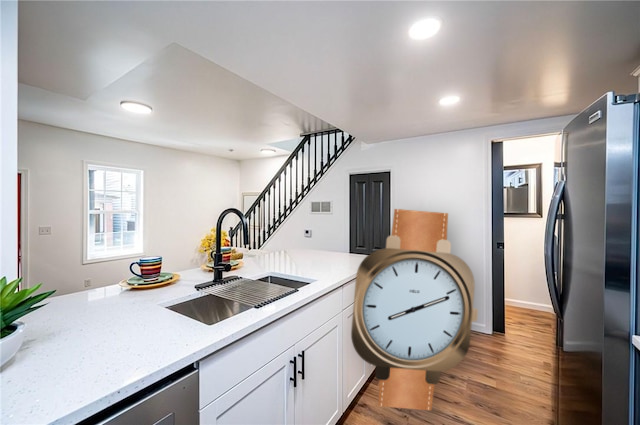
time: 8:11
